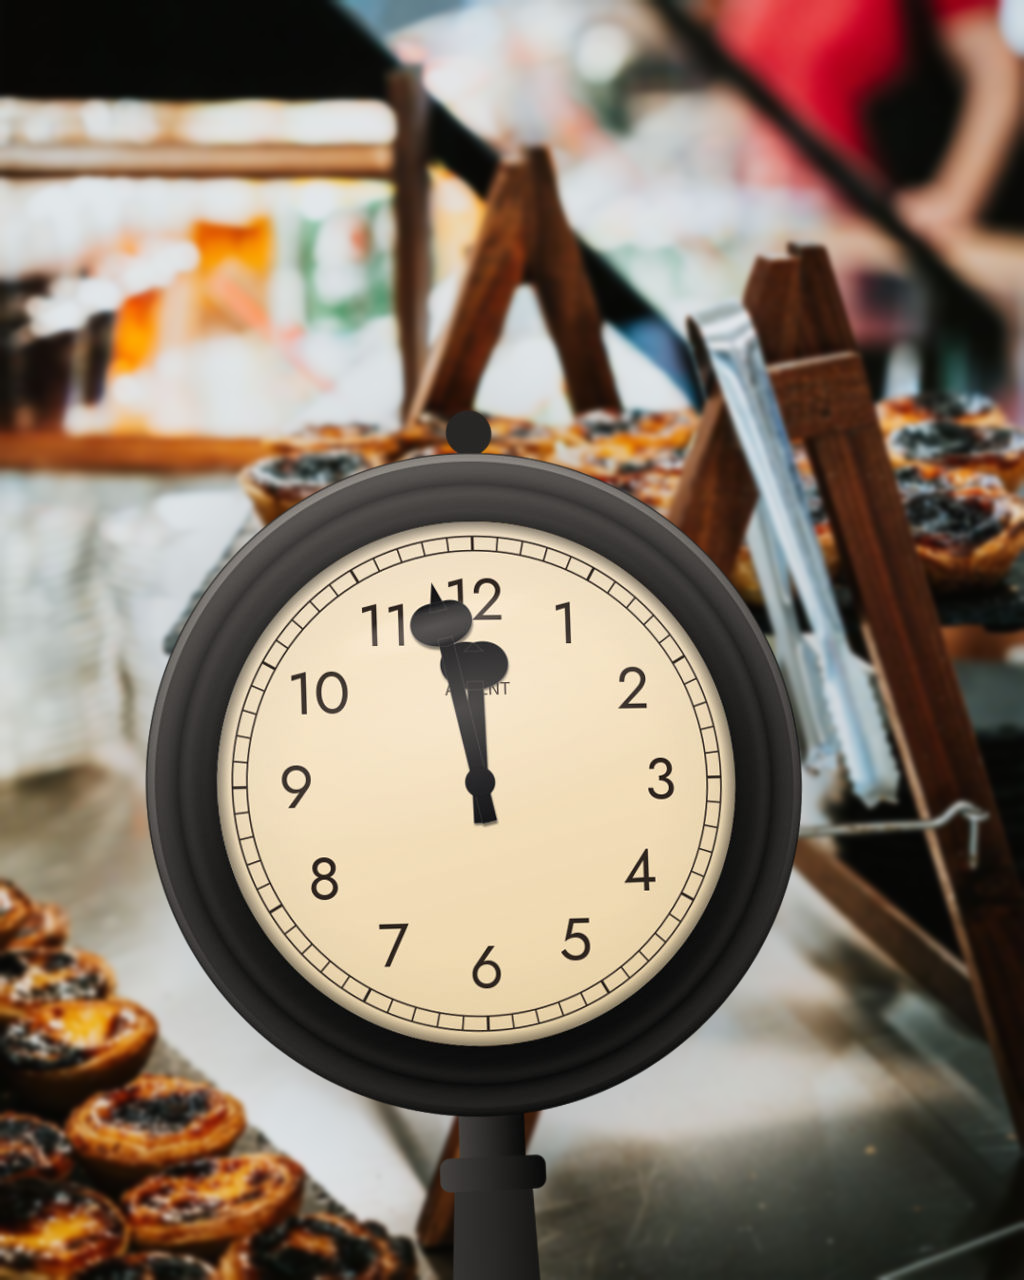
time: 11:58
